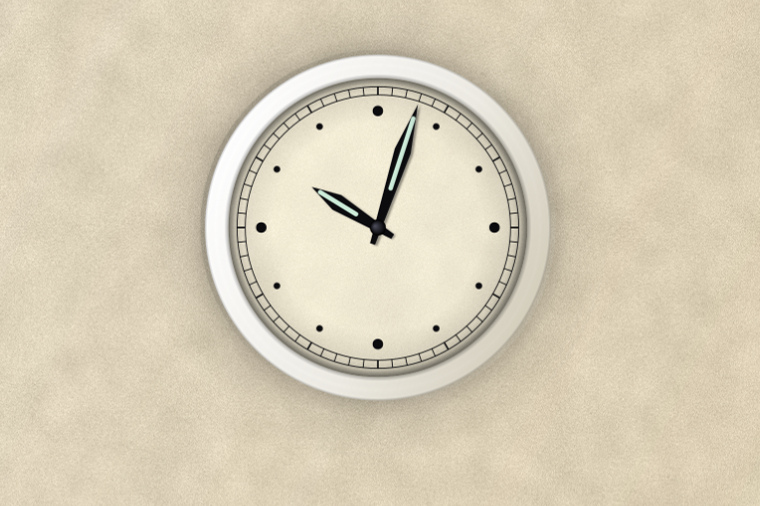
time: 10:03
